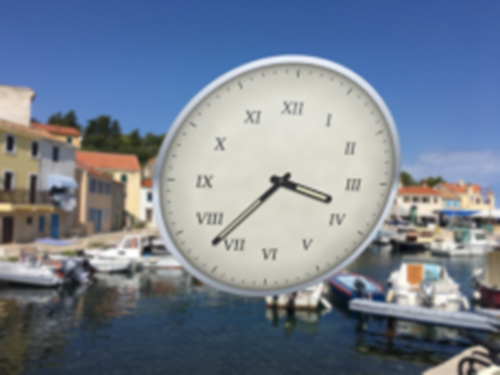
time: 3:37
